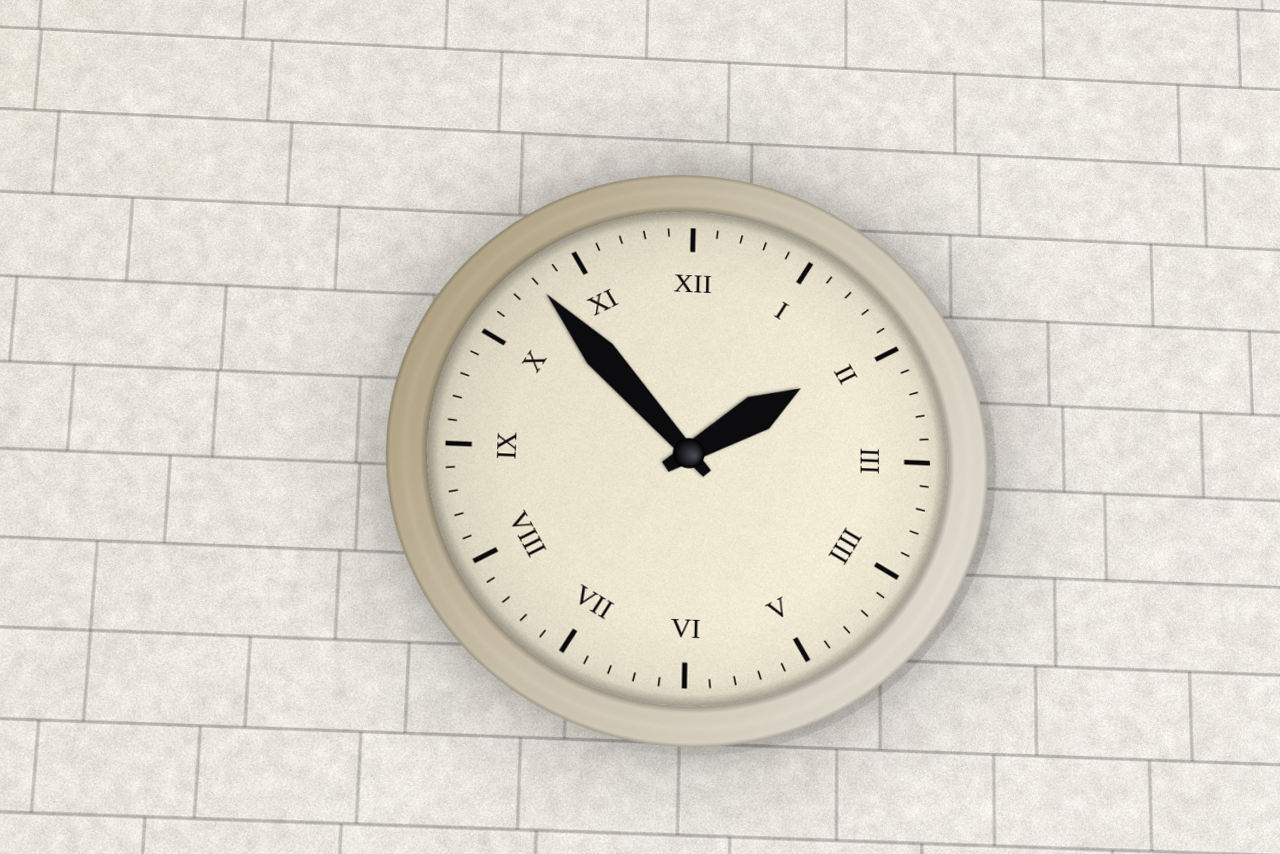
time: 1:53
